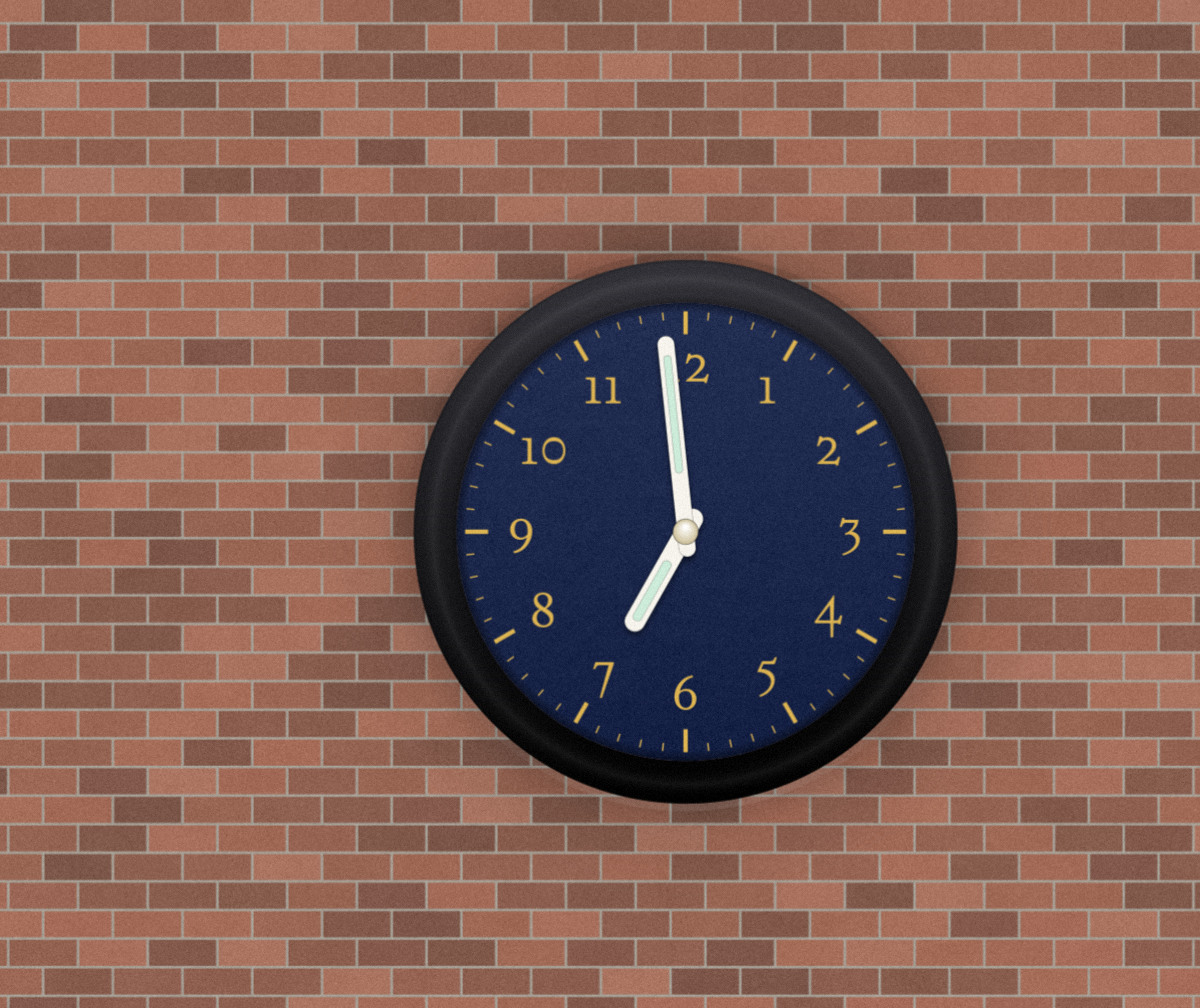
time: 6:59
